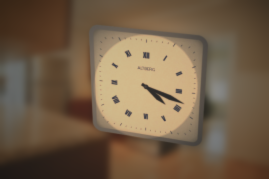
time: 4:18
